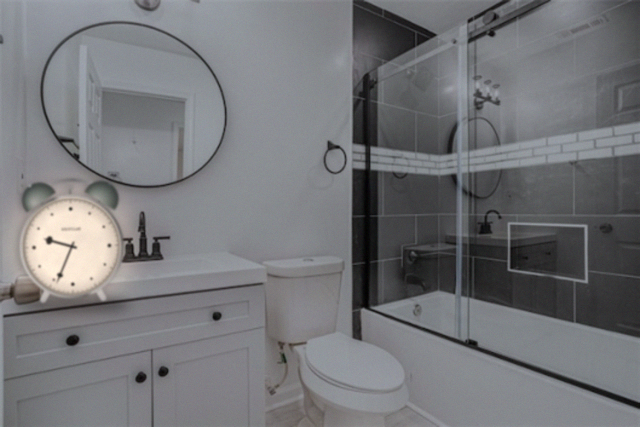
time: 9:34
